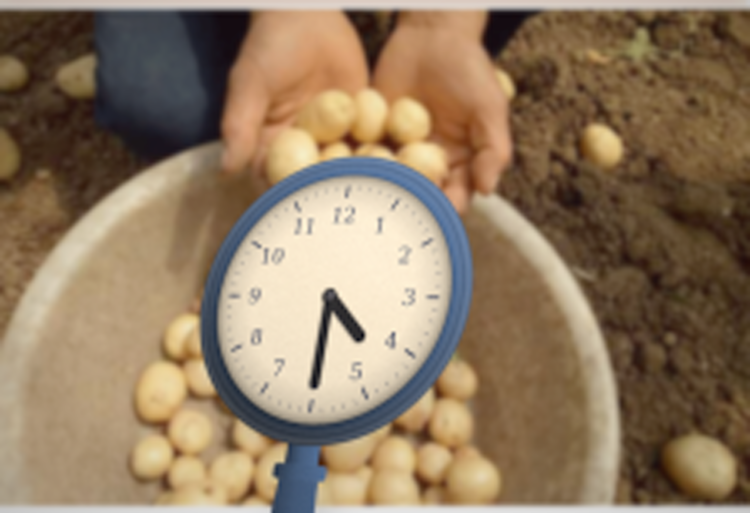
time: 4:30
